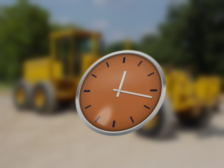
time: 12:17
